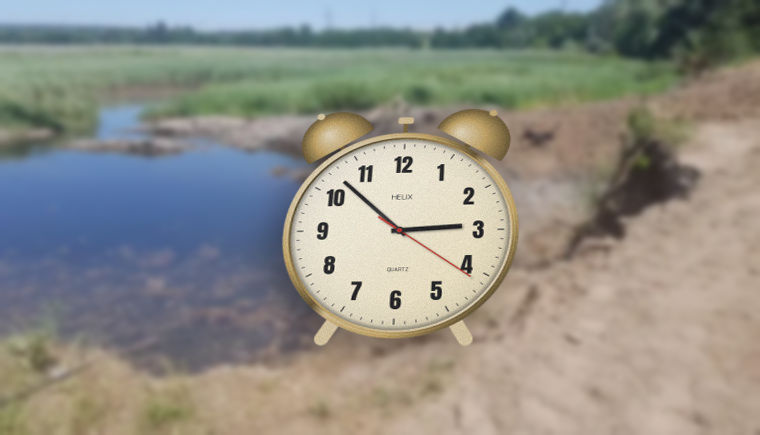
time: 2:52:21
